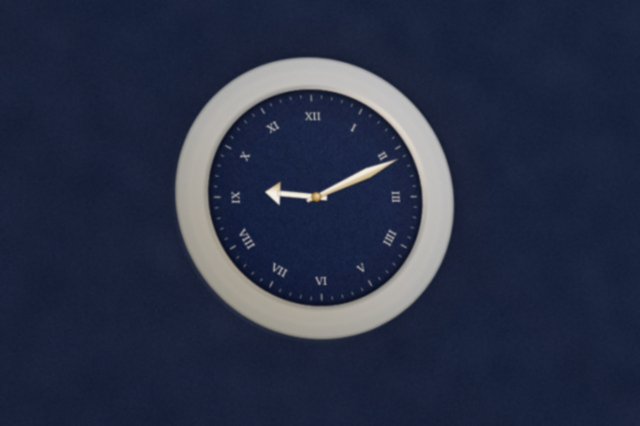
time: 9:11
